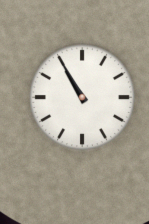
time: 10:55
